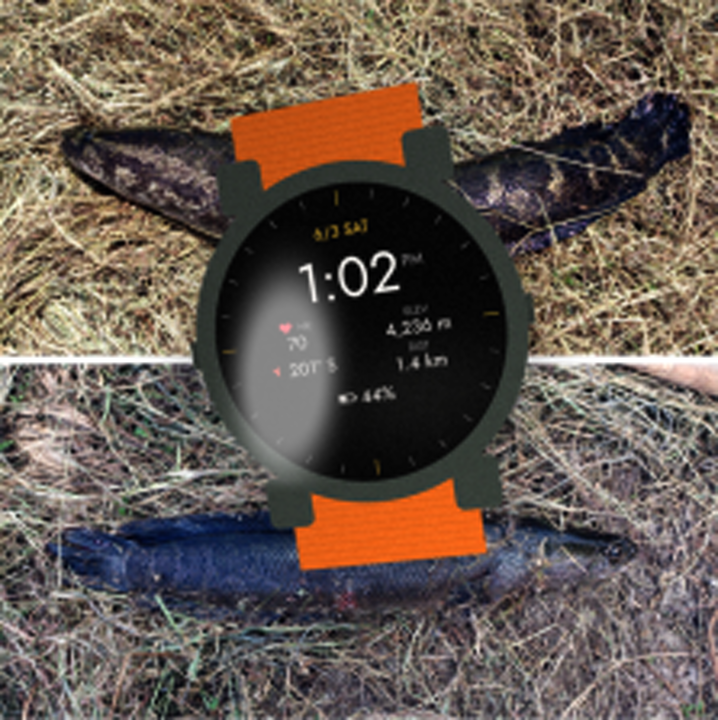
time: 1:02
